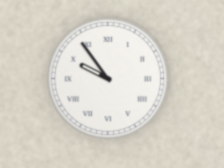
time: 9:54
